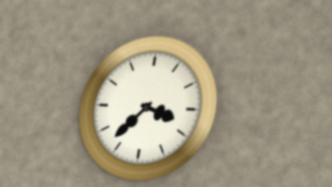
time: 3:37
